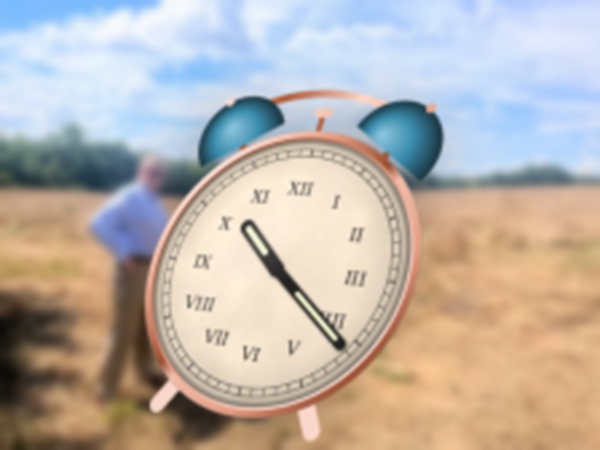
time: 10:21
